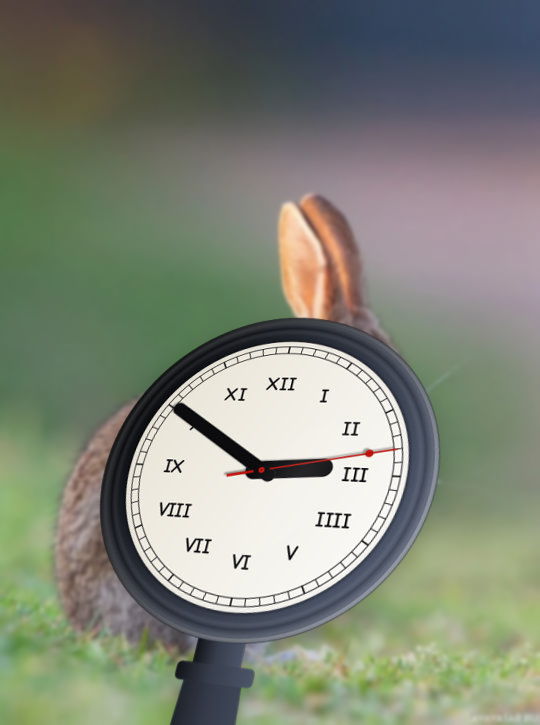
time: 2:50:13
